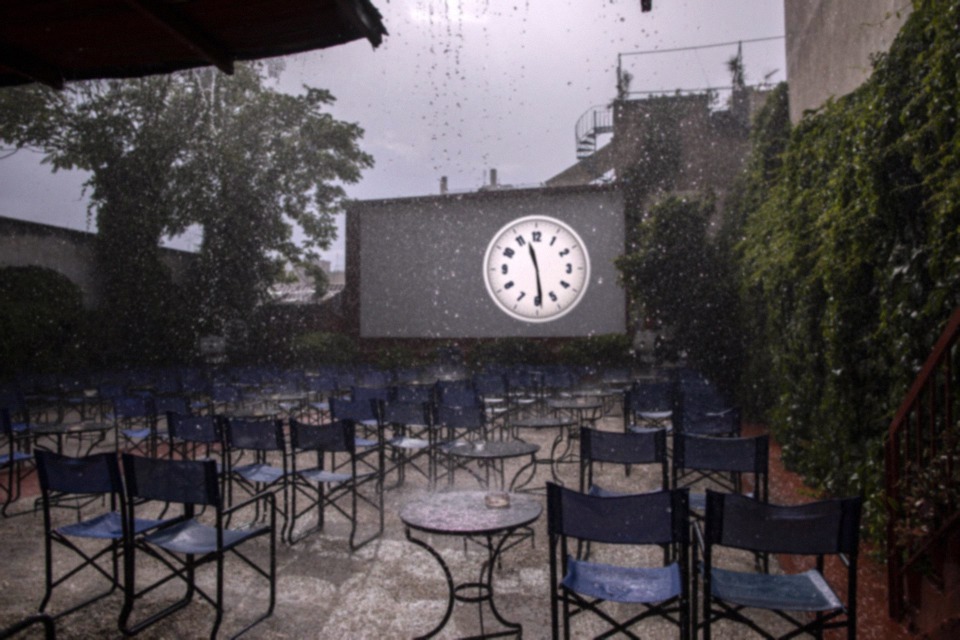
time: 11:29
